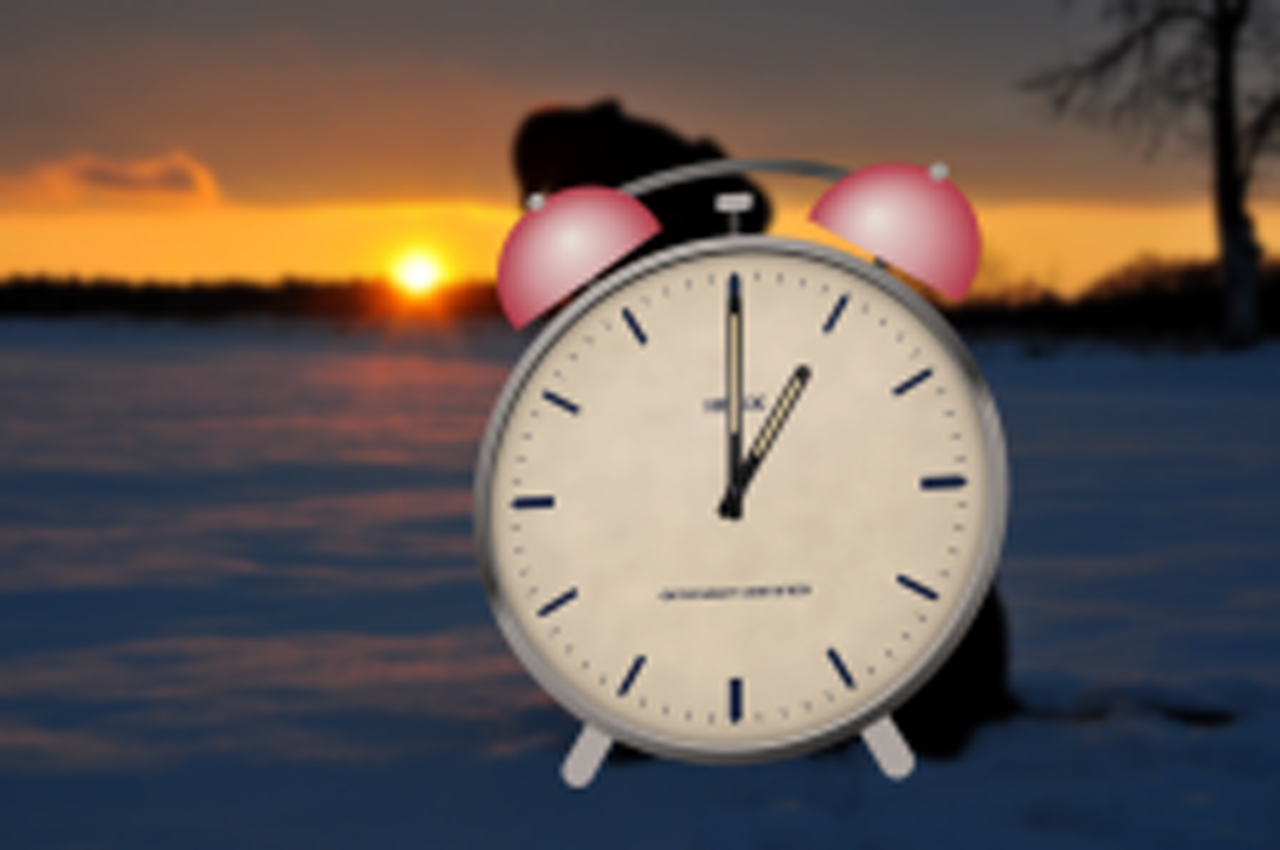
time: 1:00
